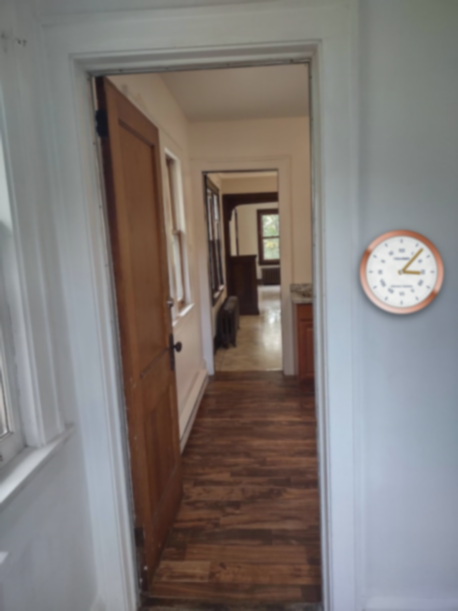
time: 3:07
